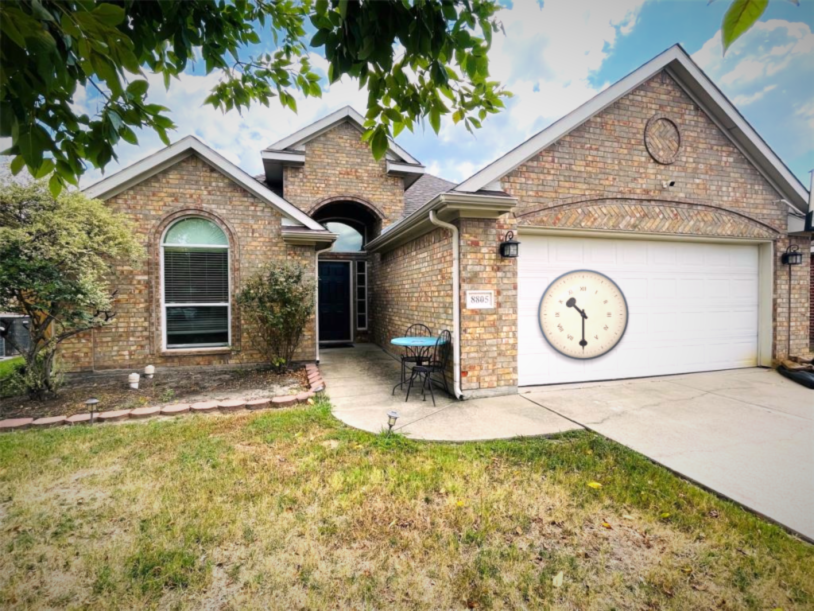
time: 10:30
